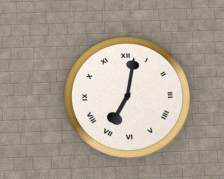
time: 7:02
